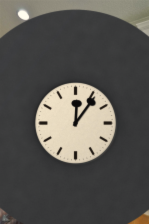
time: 12:06
